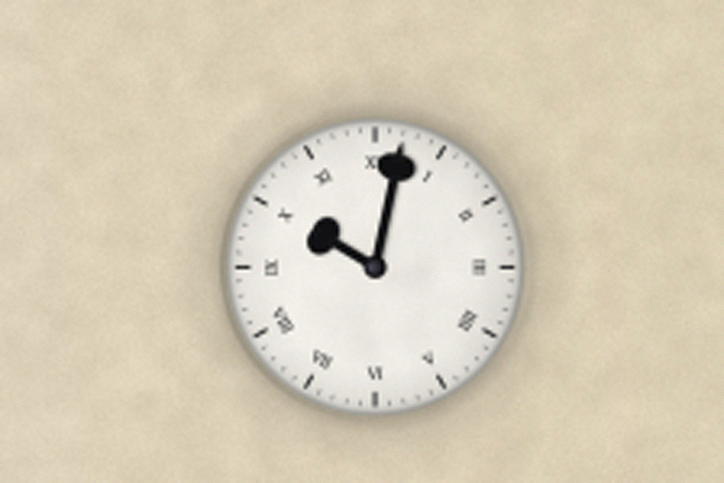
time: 10:02
